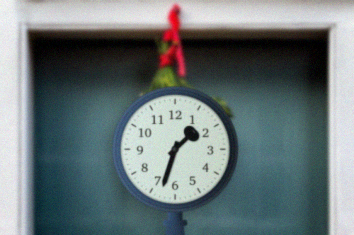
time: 1:33
